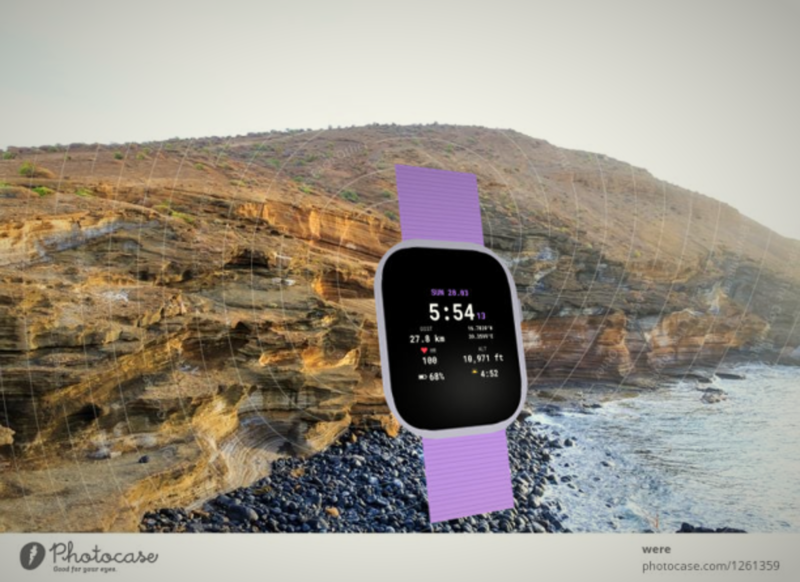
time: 5:54
